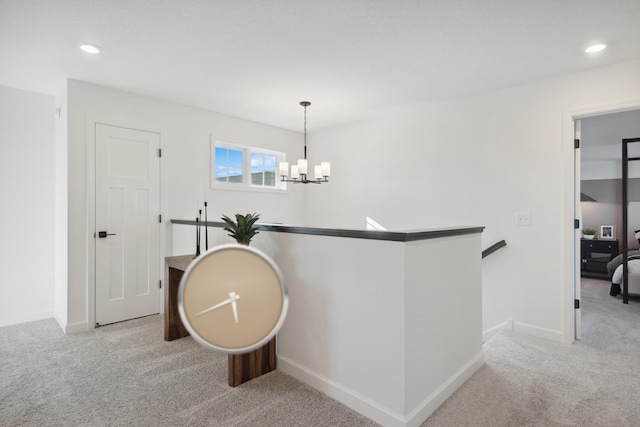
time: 5:41
